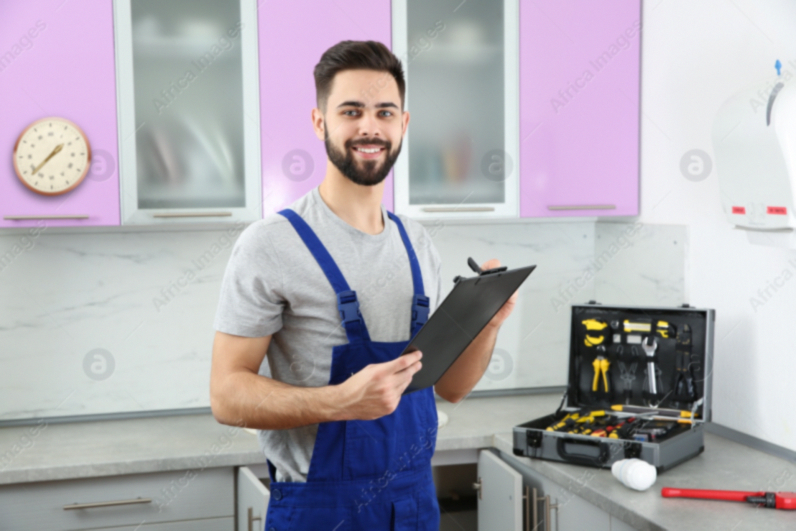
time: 1:38
